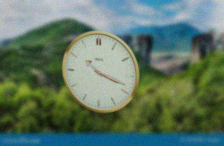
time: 10:18
